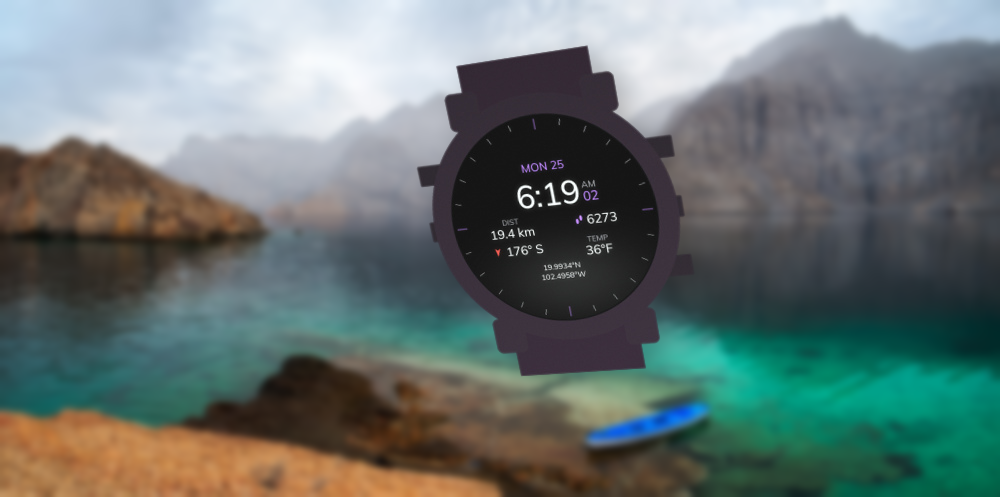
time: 6:19:02
